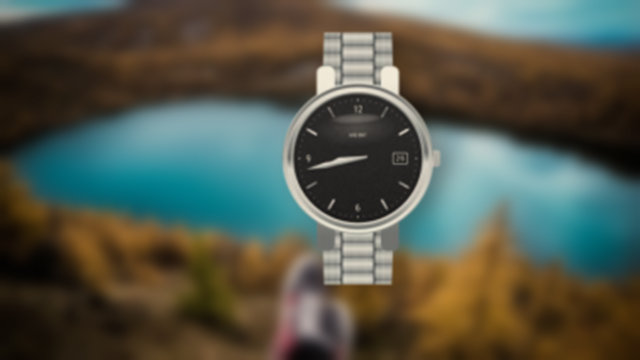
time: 8:43
